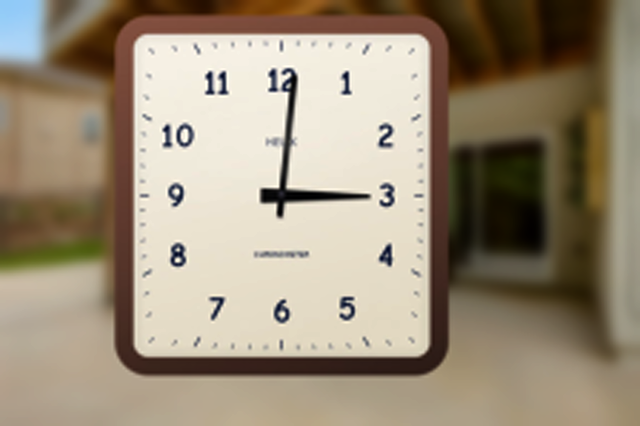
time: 3:01
